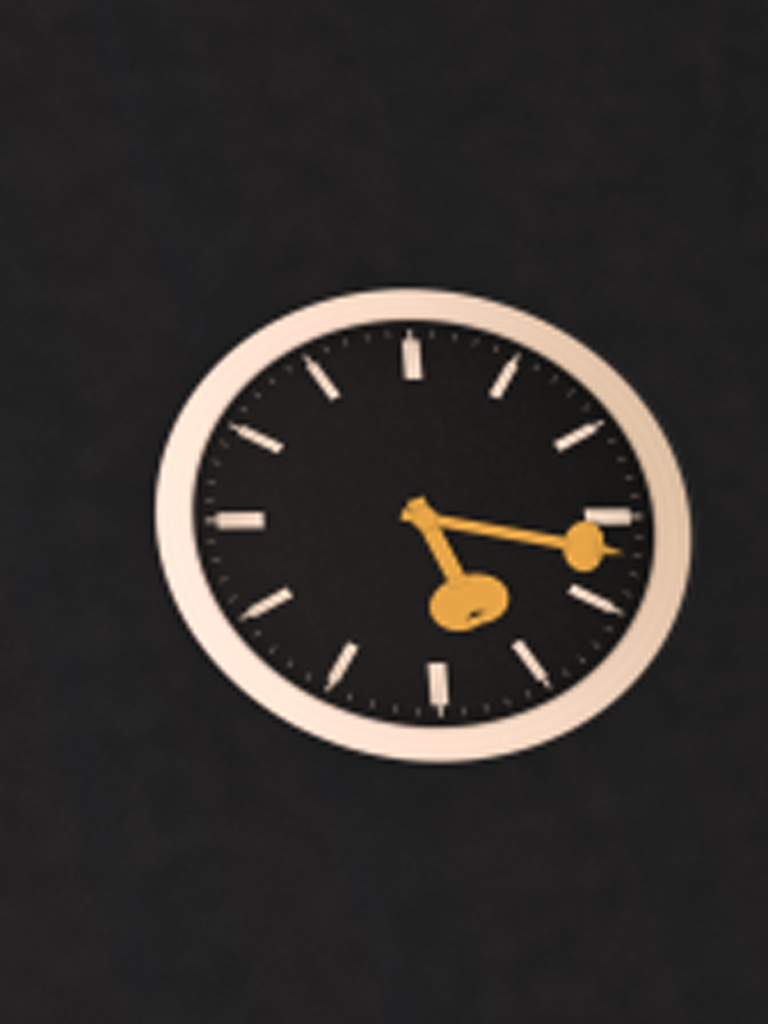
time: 5:17
